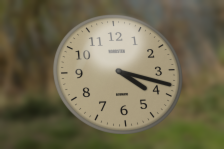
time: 4:18
